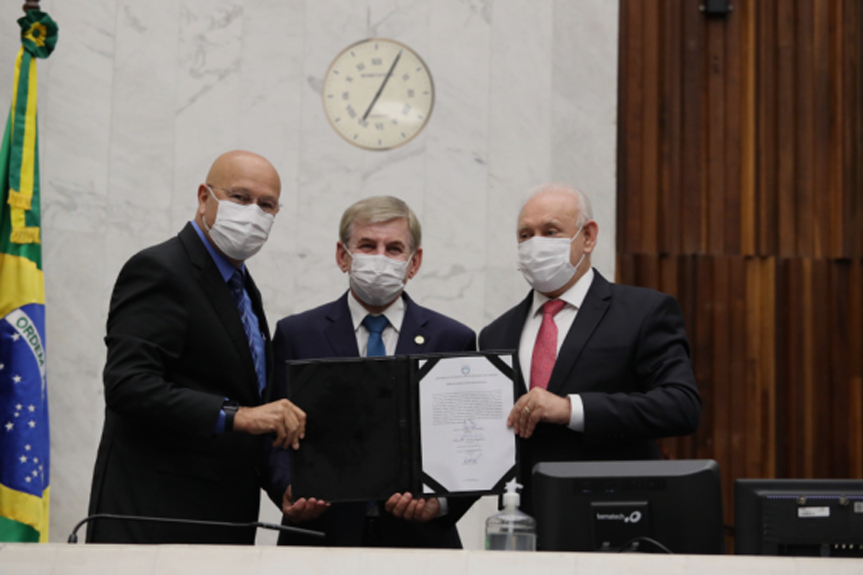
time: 7:05
